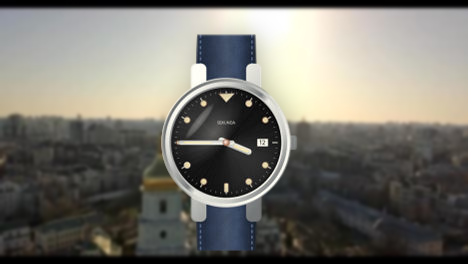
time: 3:45
